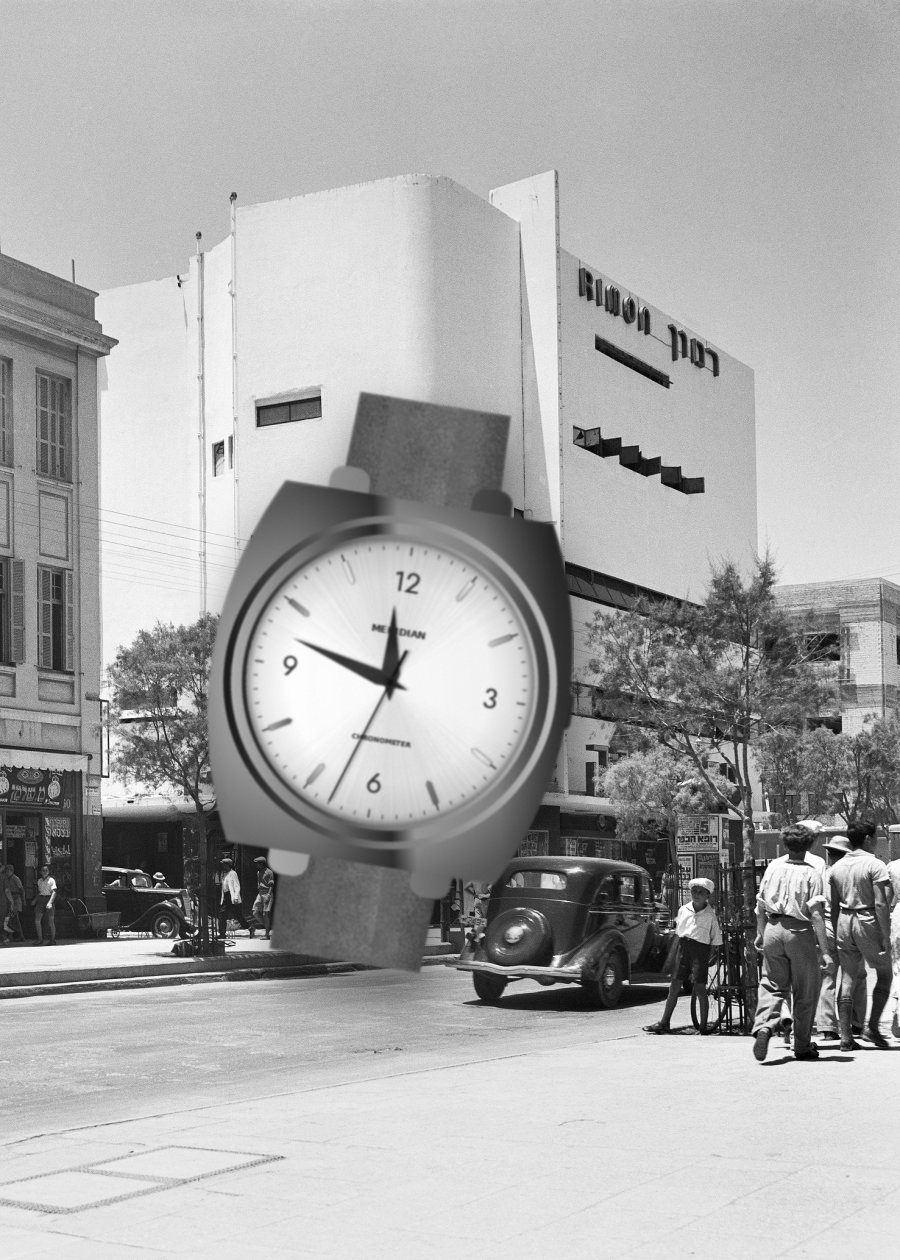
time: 11:47:33
